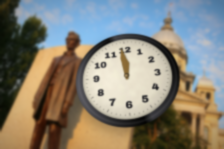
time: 11:59
